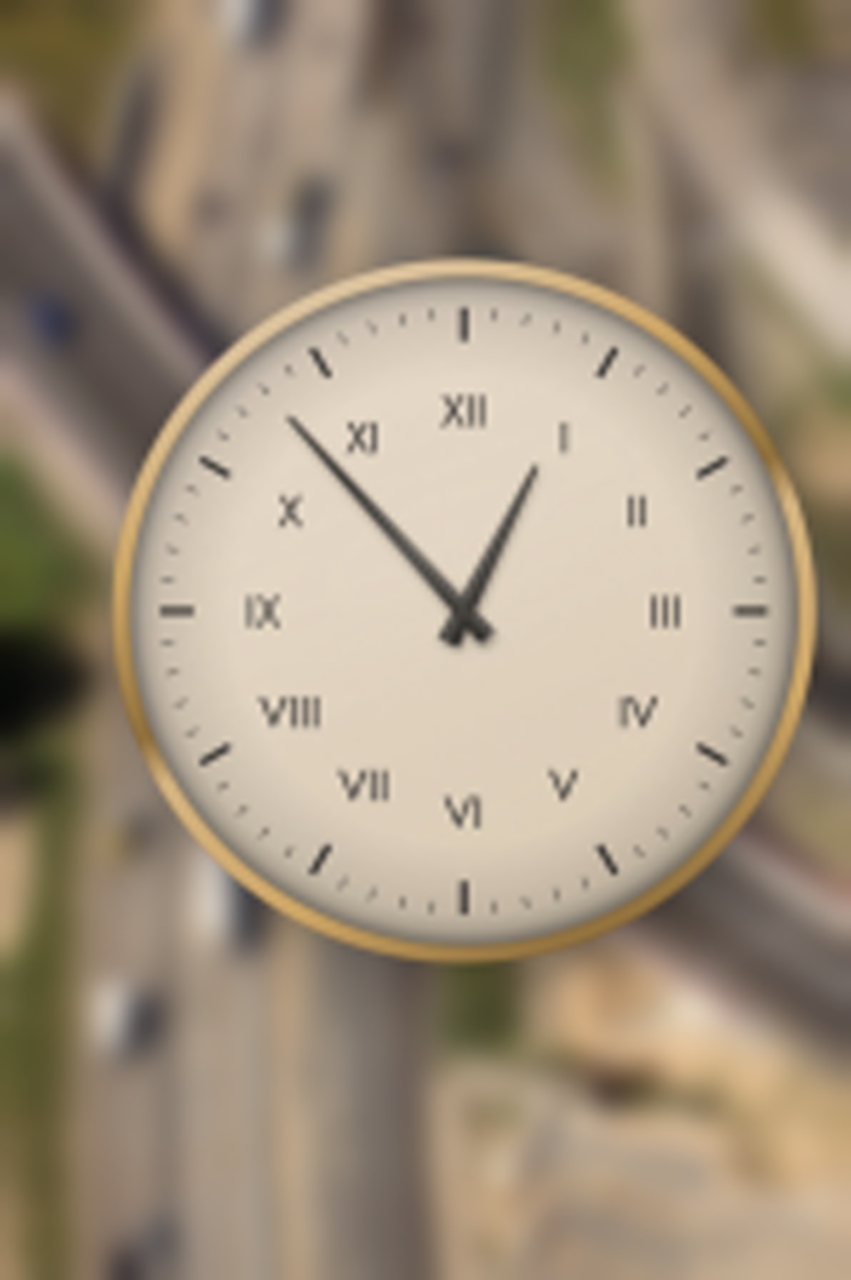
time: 12:53
